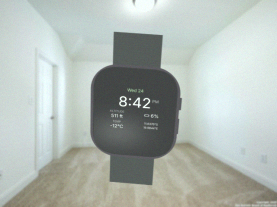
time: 8:42
